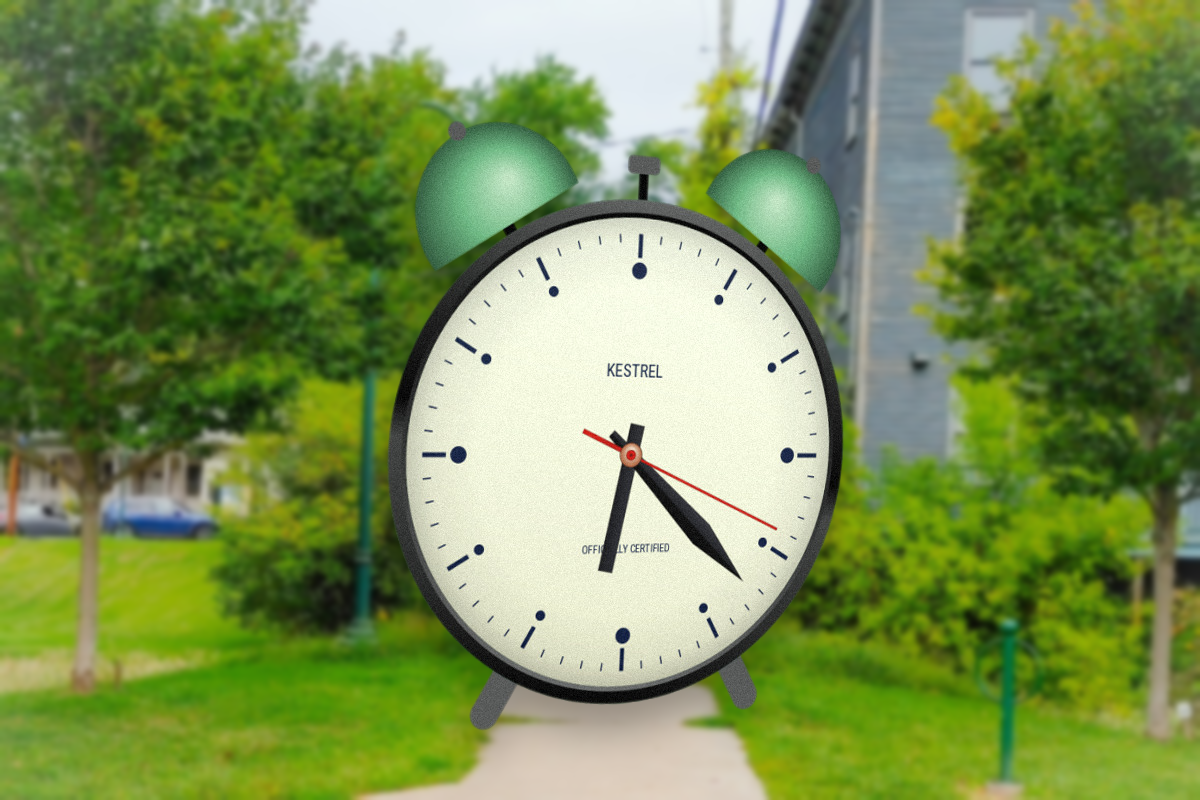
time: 6:22:19
